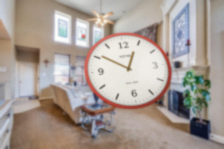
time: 12:51
